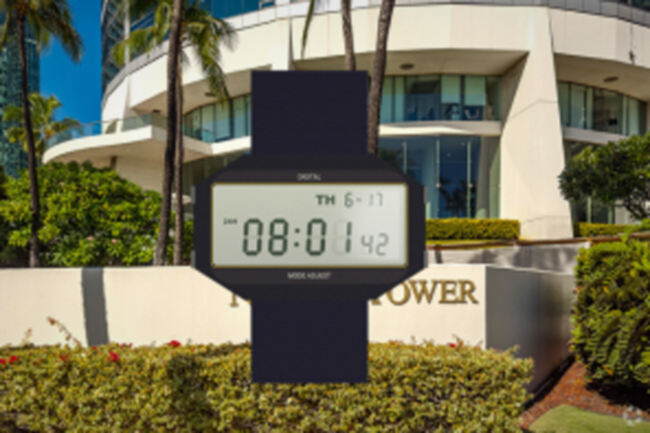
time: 8:01:42
